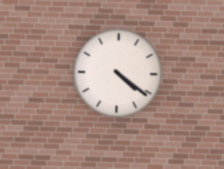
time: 4:21
